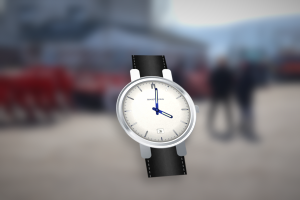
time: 4:01
